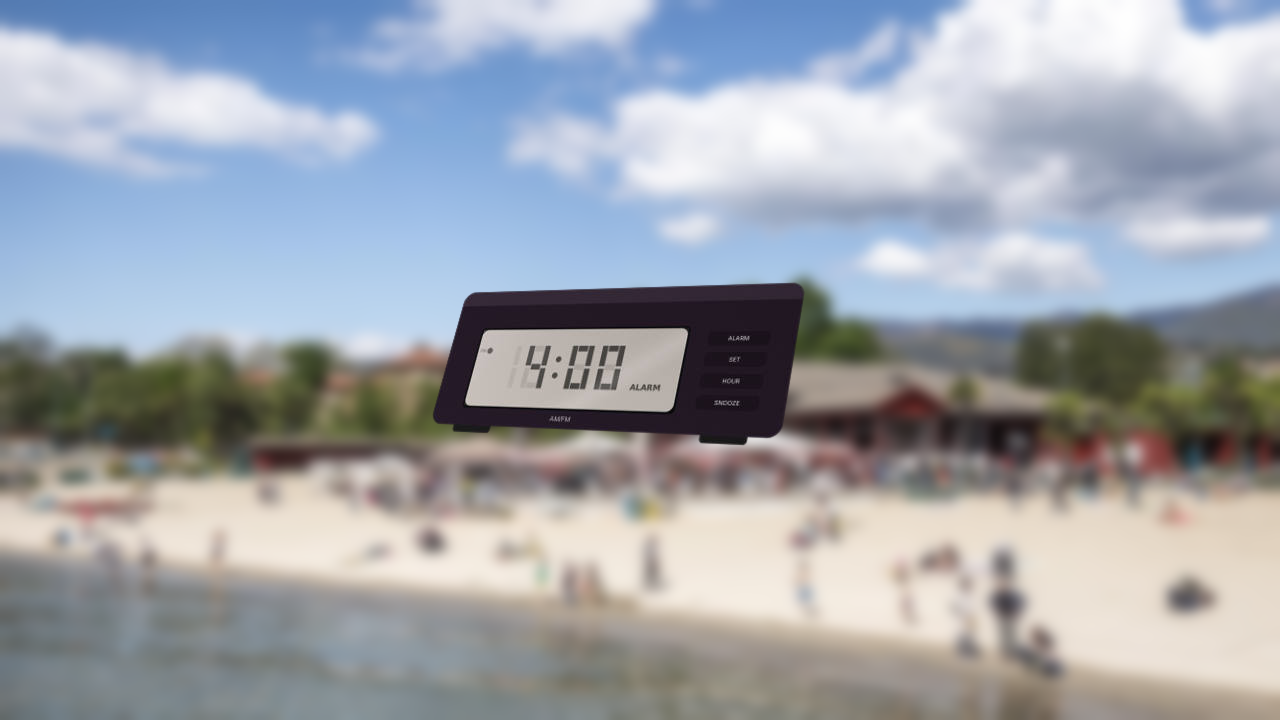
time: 4:00
